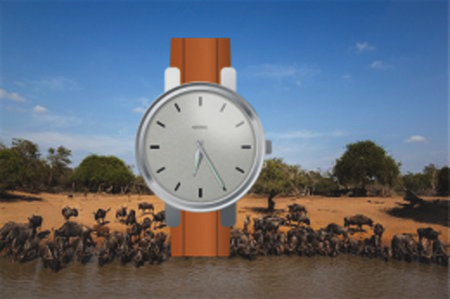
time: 6:25
